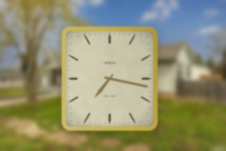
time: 7:17
